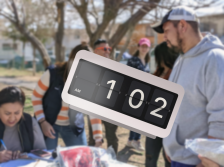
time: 1:02
